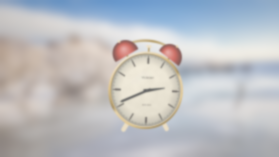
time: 2:41
